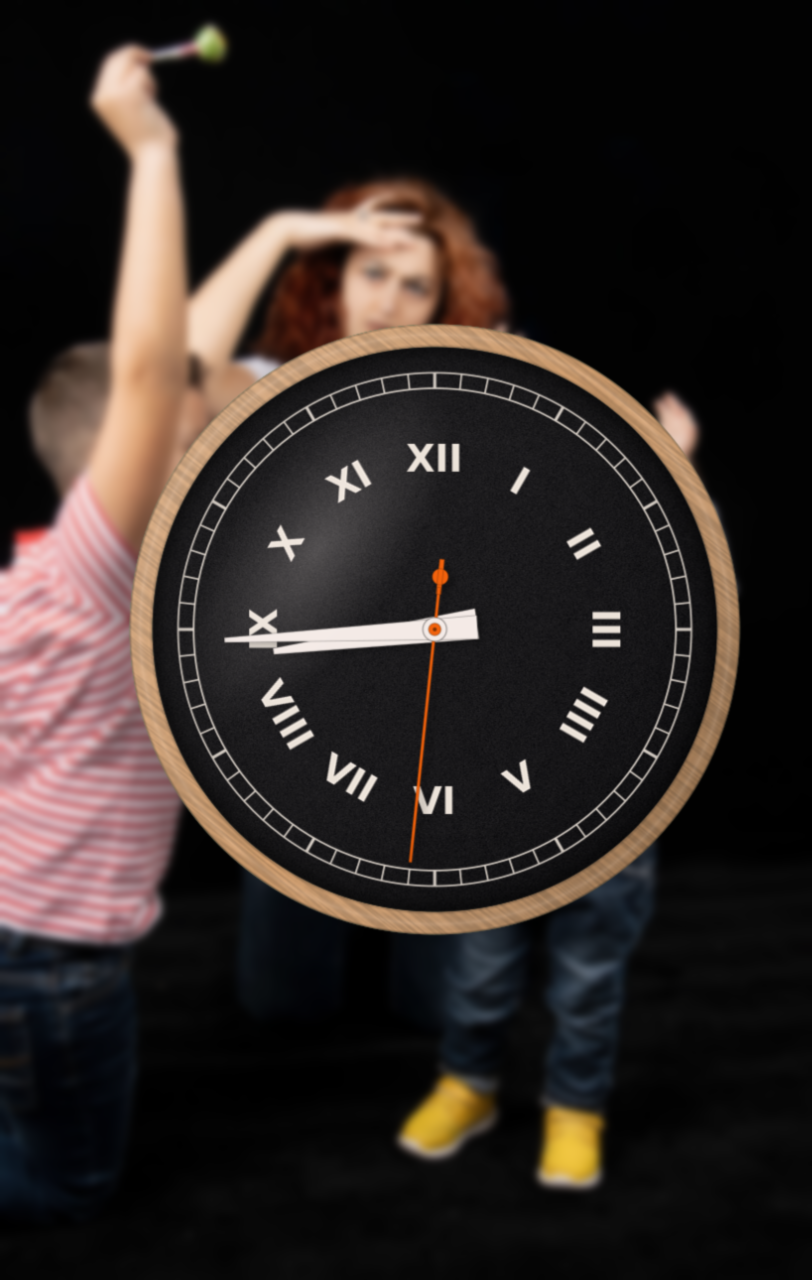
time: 8:44:31
